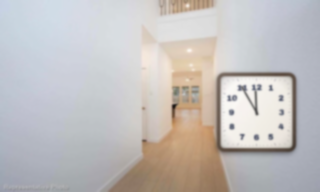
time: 11:55
